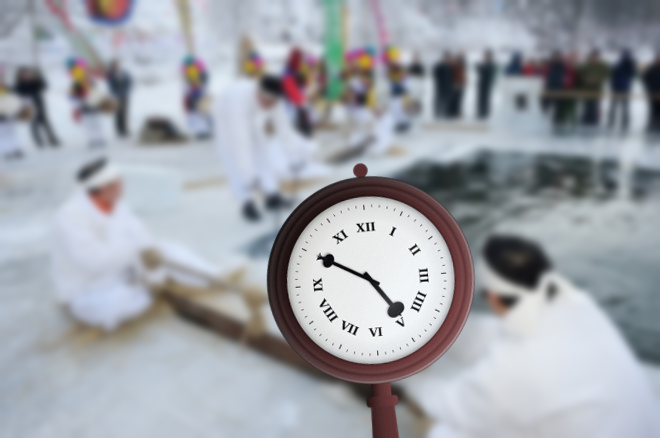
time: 4:50
